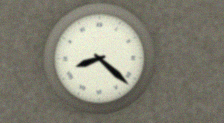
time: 8:22
